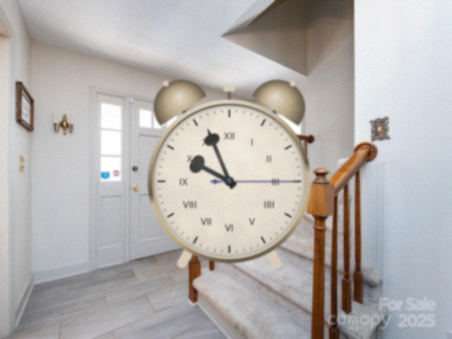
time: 9:56:15
